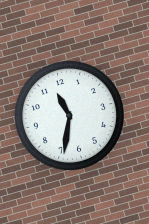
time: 11:34
